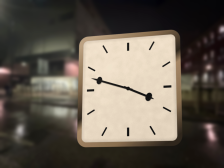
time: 3:48
